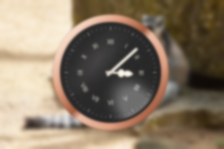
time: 3:08
